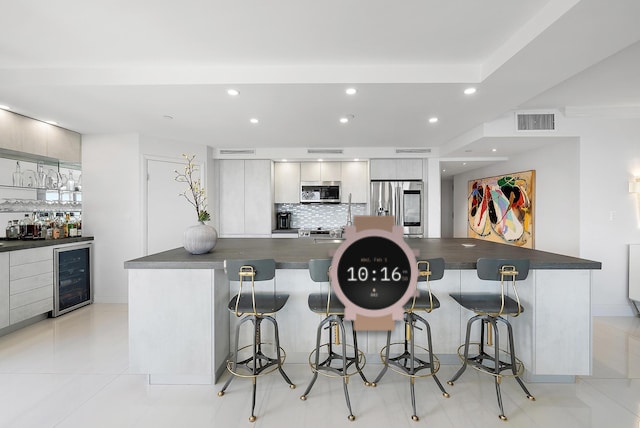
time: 10:16
